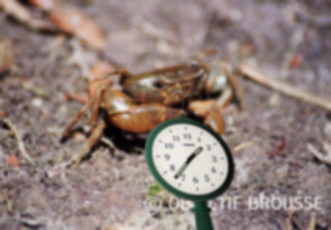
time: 1:37
